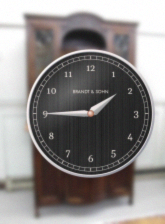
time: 1:45
